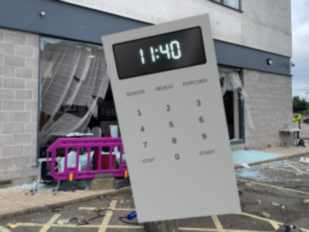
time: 11:40
